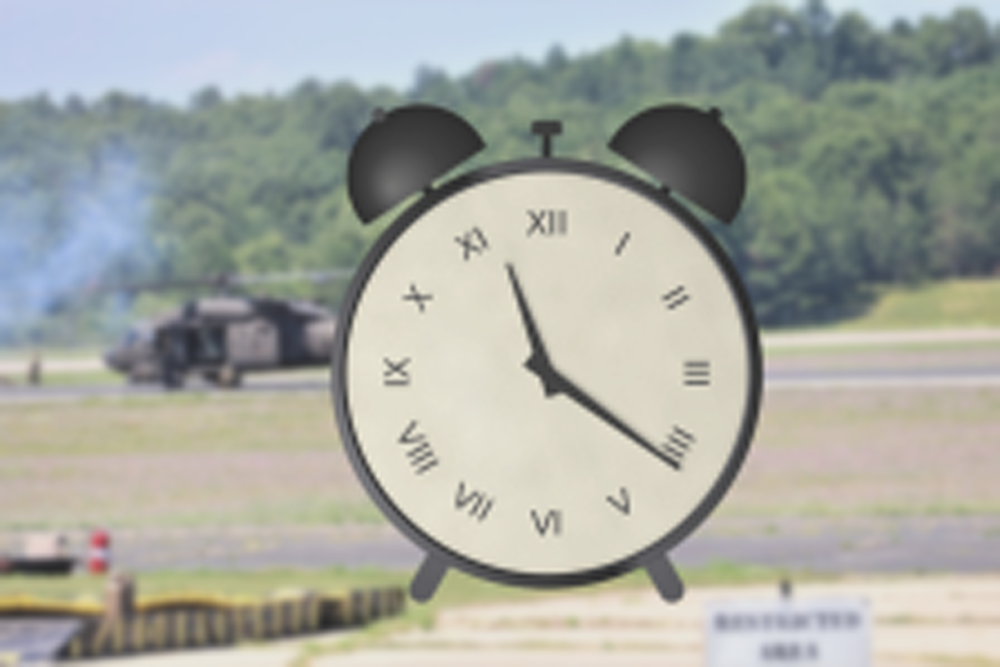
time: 11:21
